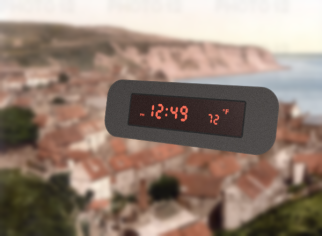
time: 12:49
